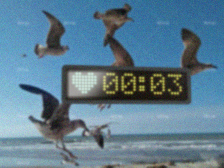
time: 0:03
